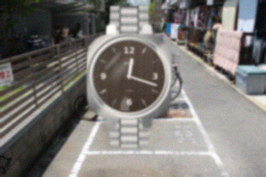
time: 12:18
